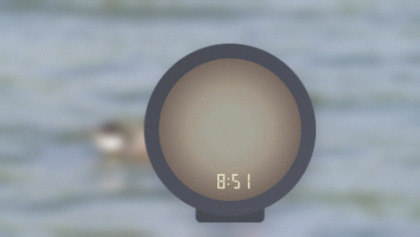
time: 8:51
